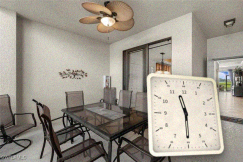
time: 11:30
